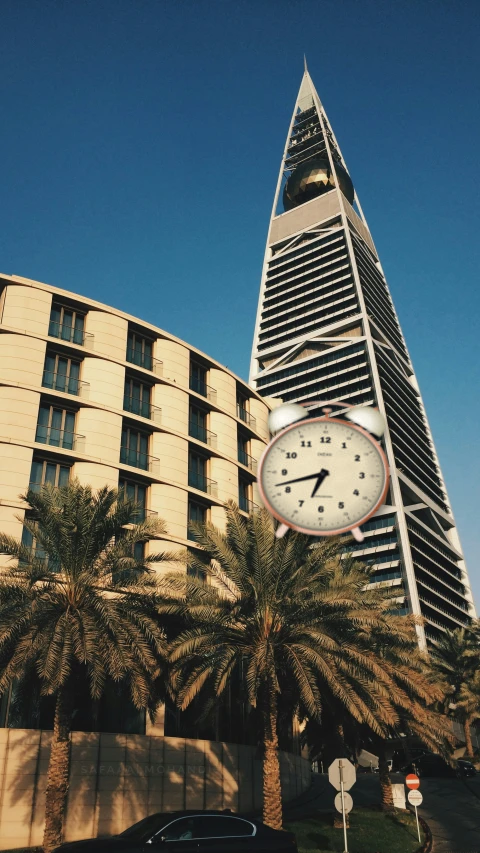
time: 6:42
